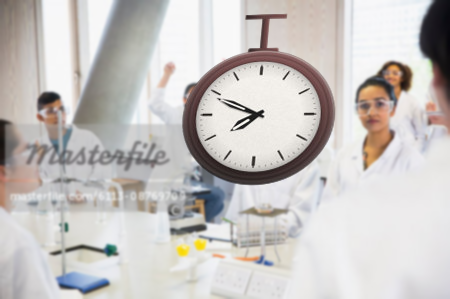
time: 7:49
